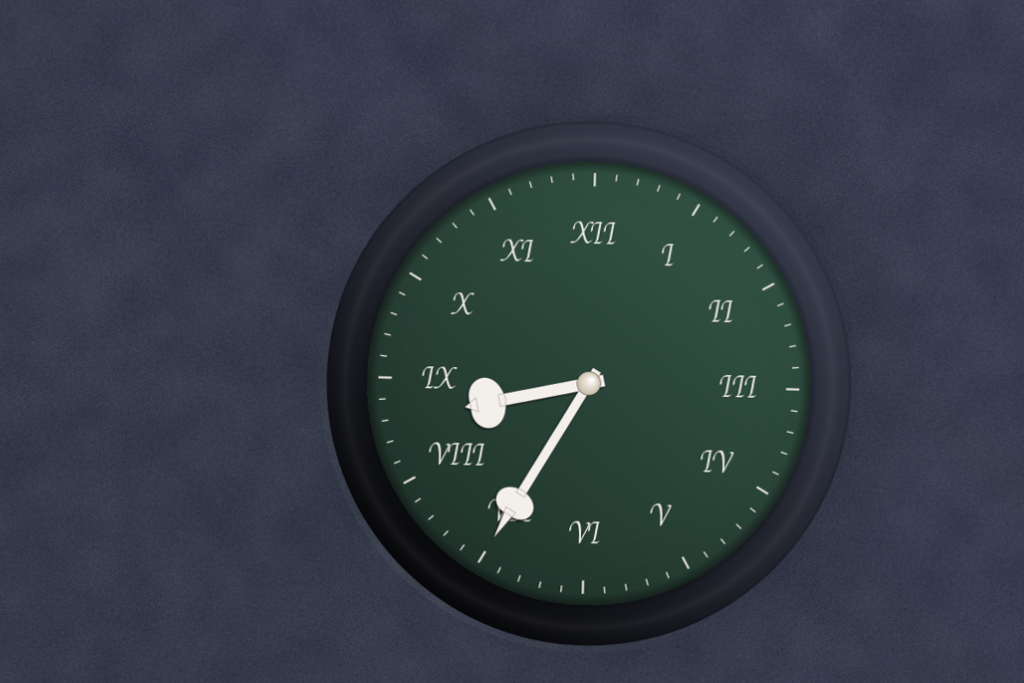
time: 8:35
